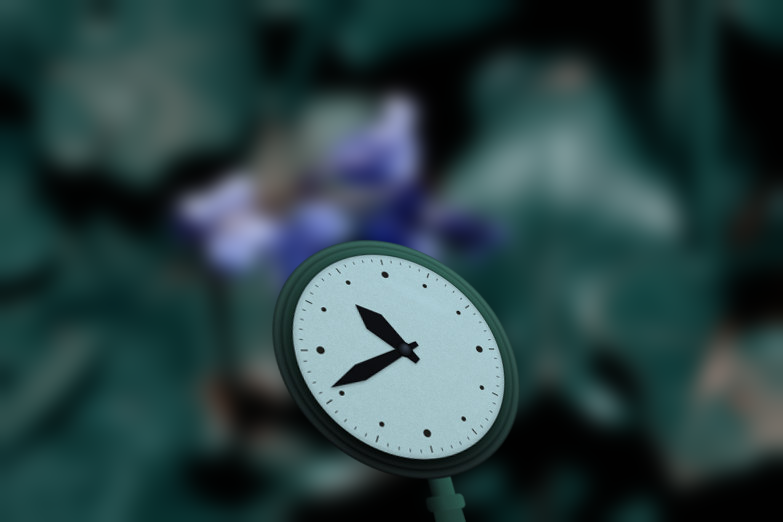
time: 10:41
